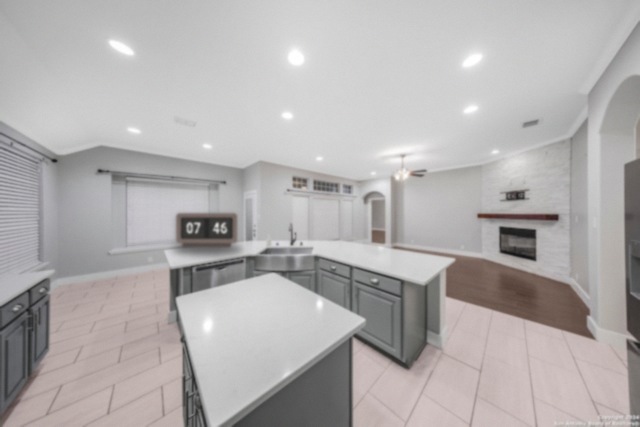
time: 7:46
